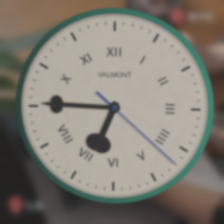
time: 6:45:22
